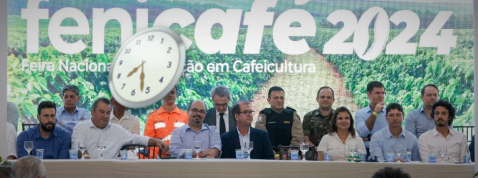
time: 7:27
